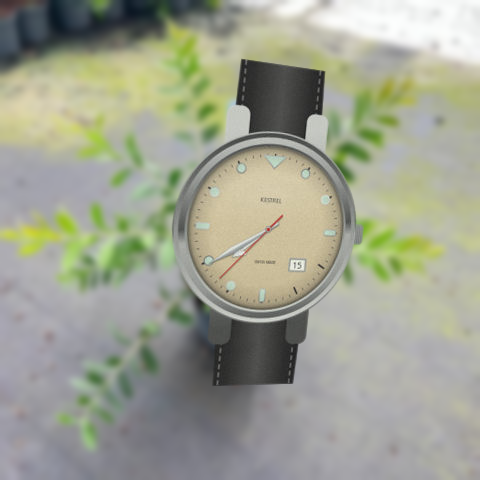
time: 7:39:37
